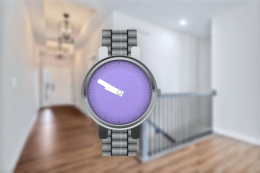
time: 9:50
